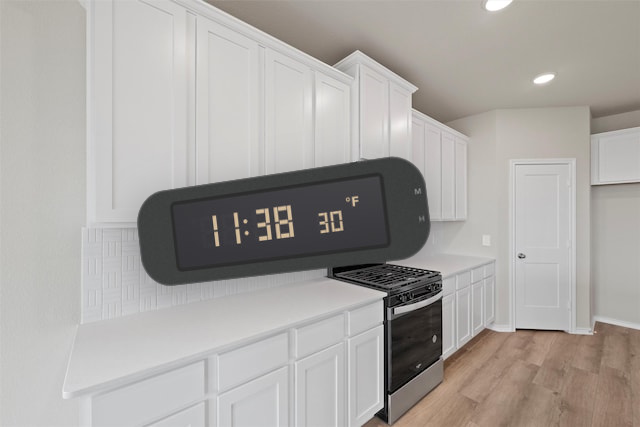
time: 11:38
